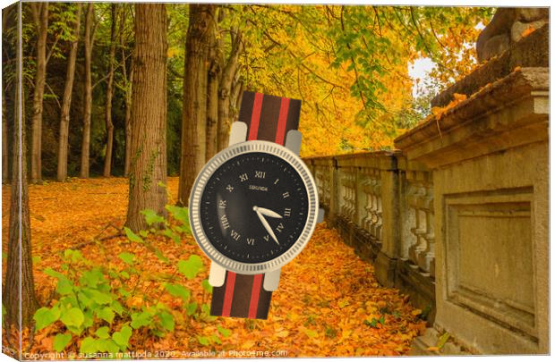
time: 3:23
